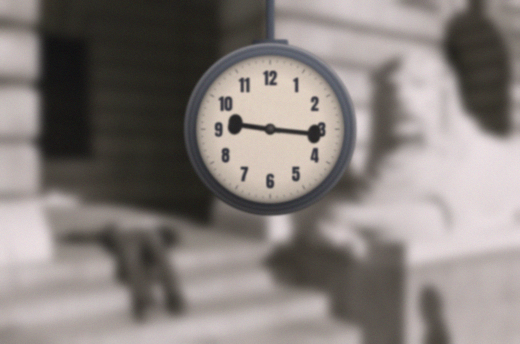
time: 9:16
